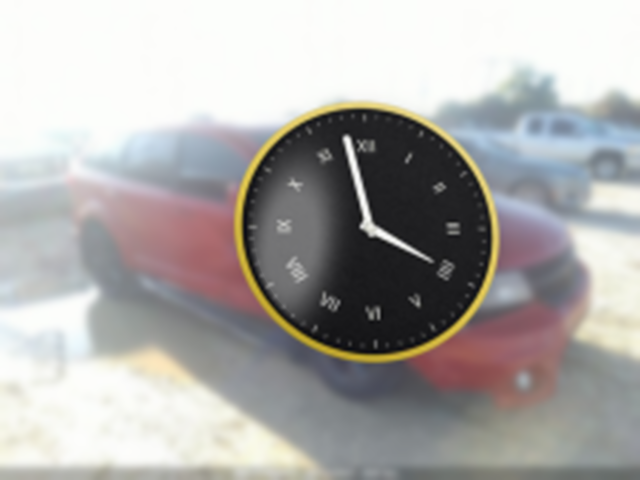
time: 3:58
